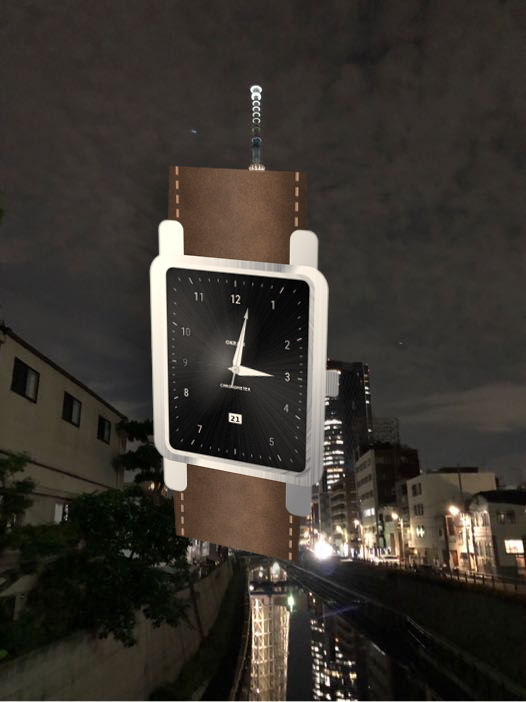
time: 3:02:02
